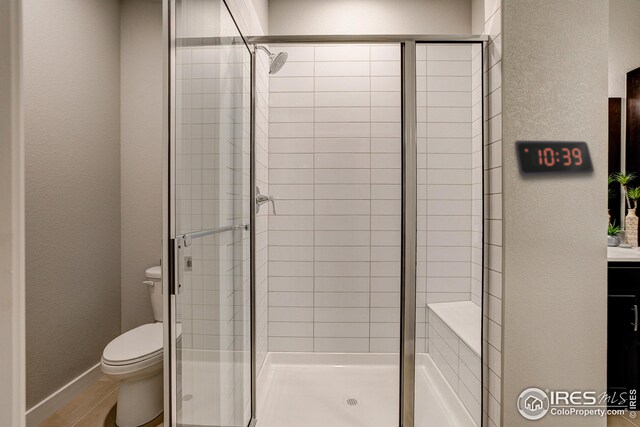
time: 10:39
